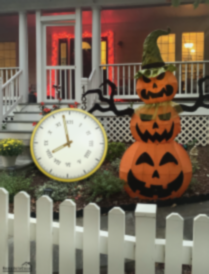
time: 7:58
